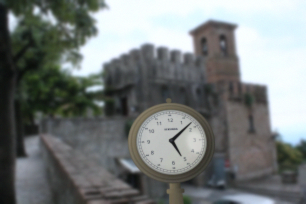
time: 5:08
